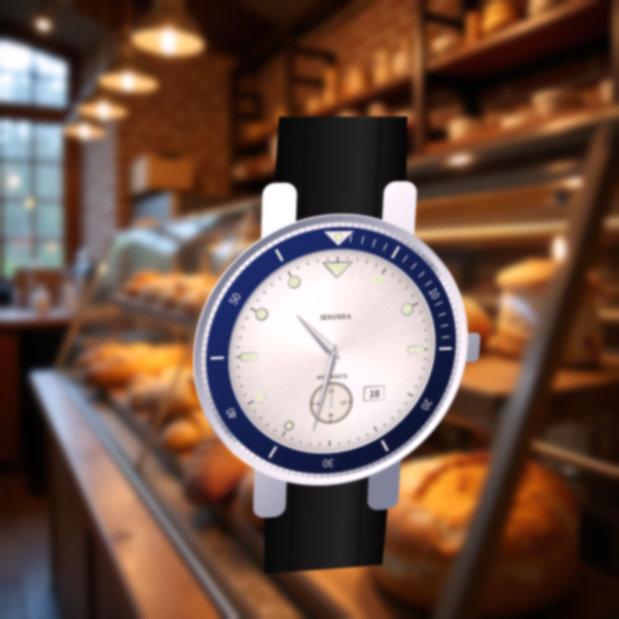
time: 10:32
